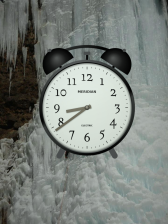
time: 8:39
